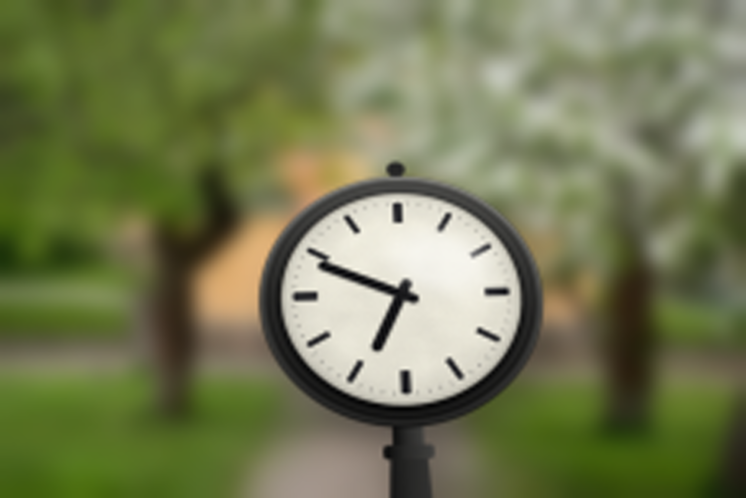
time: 6:49
